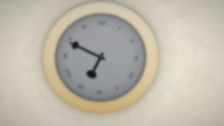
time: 6:49
